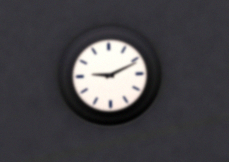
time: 9:11
